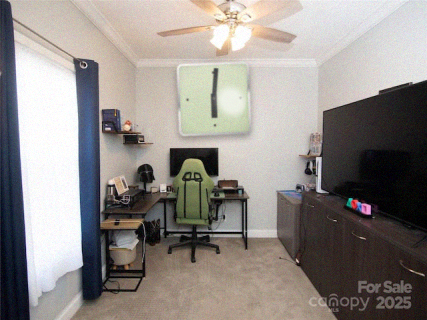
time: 6:01
